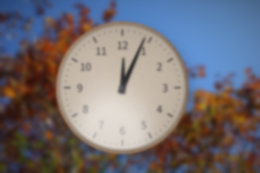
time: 12:04
